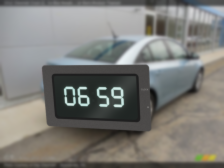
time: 6:59
